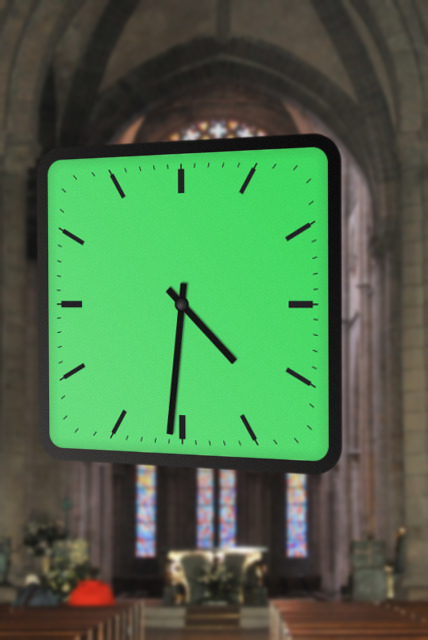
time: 4:31
